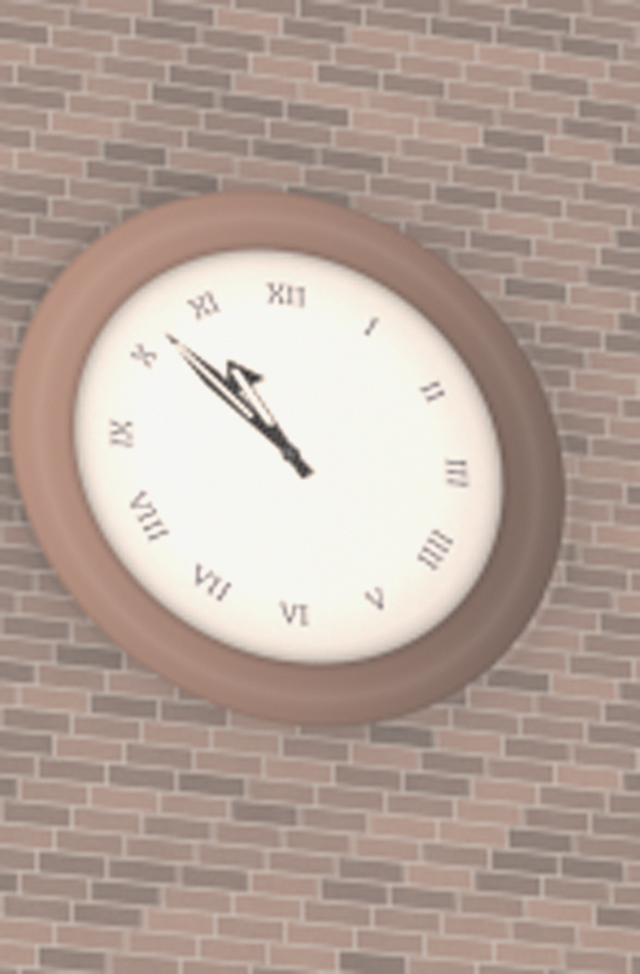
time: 10:52
